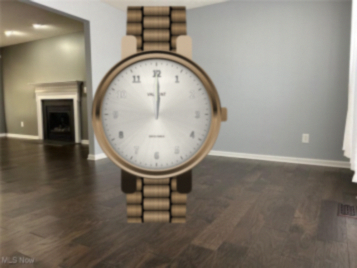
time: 12:00
